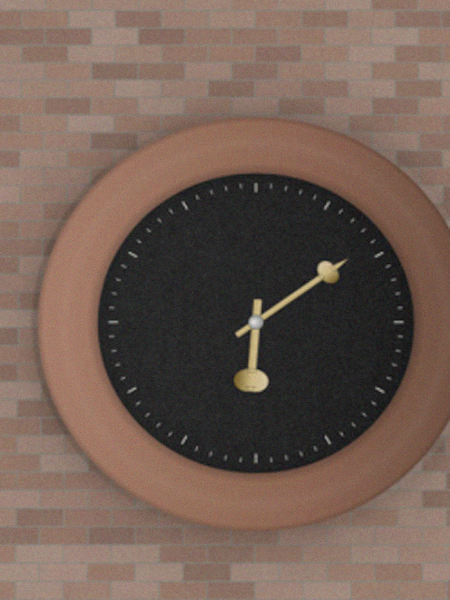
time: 6:09
